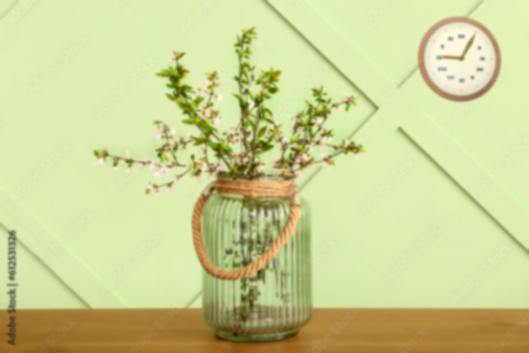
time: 9:05
